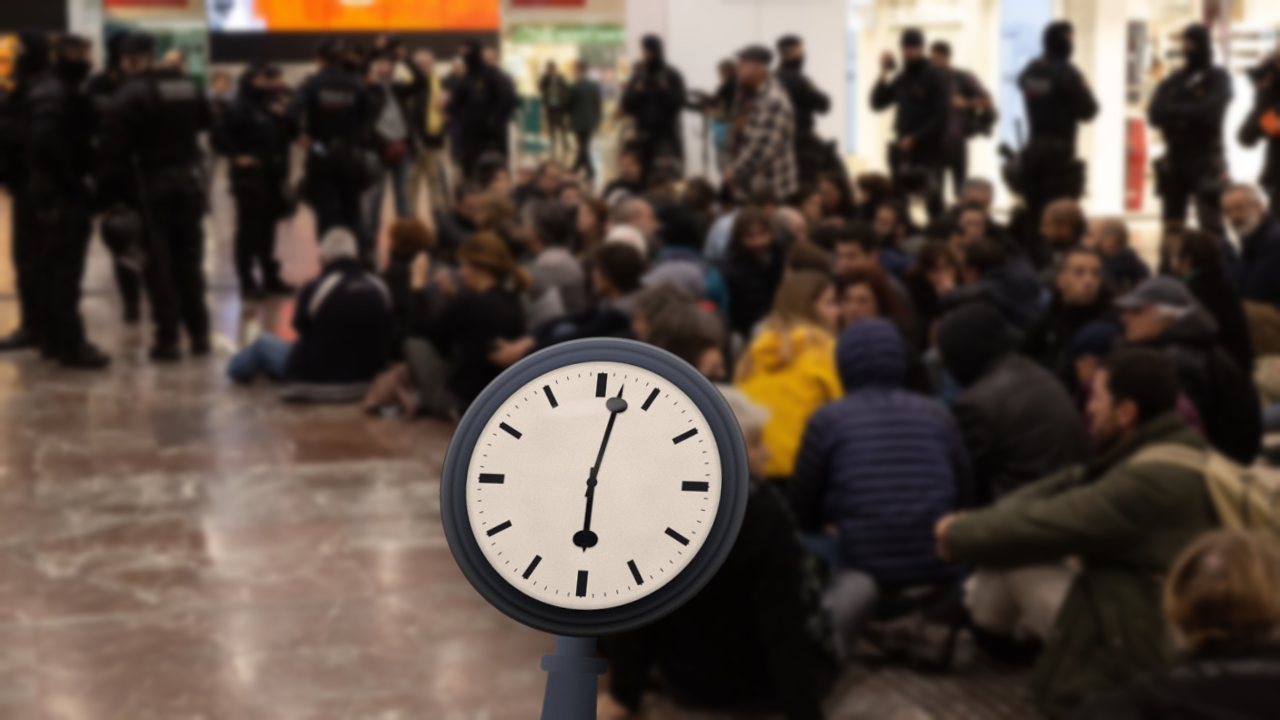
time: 6:02
